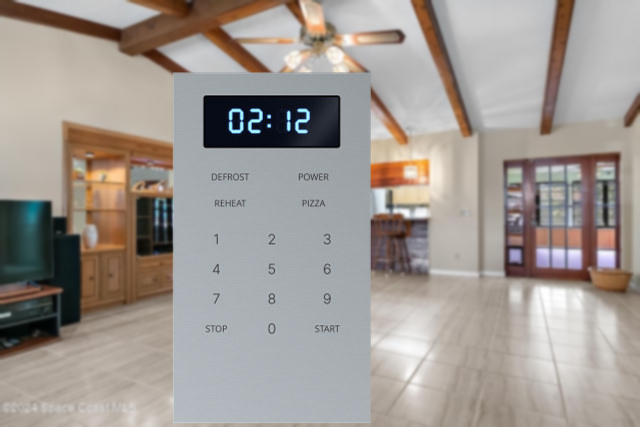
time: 2:12
